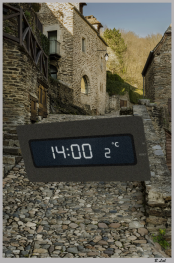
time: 14:00
